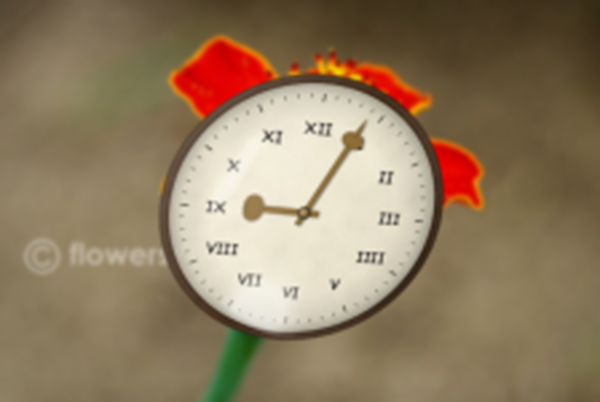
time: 9:04
